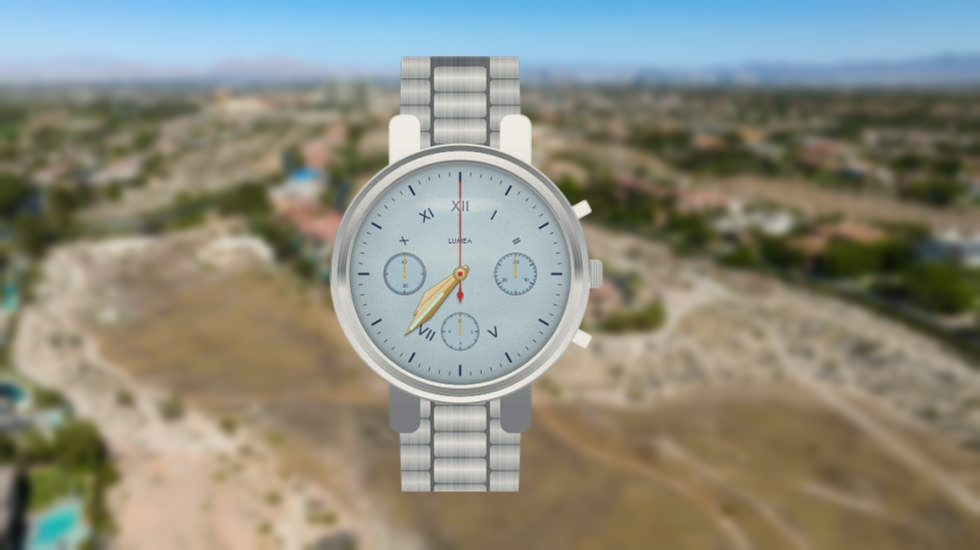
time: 7:37
